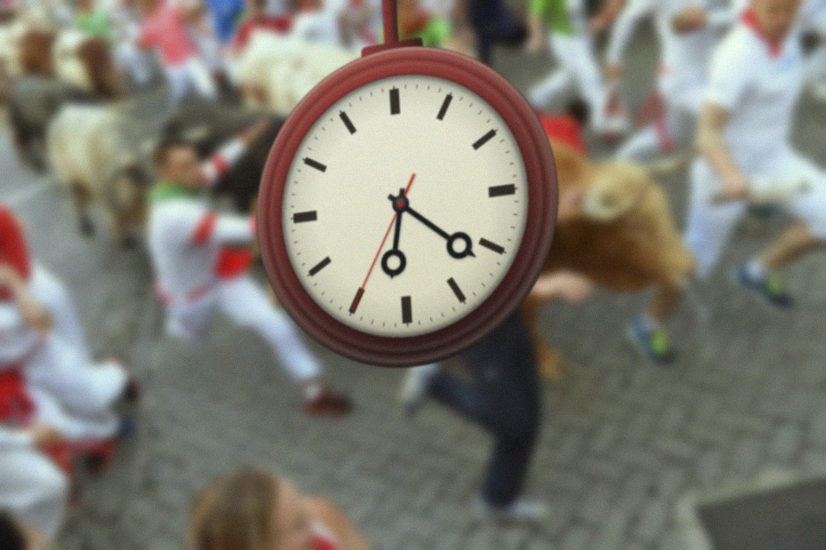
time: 6:21:35
